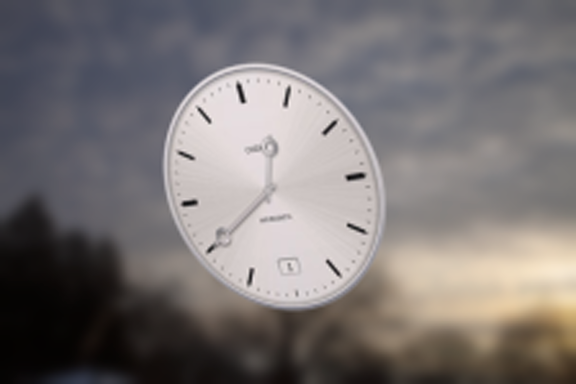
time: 12:40
